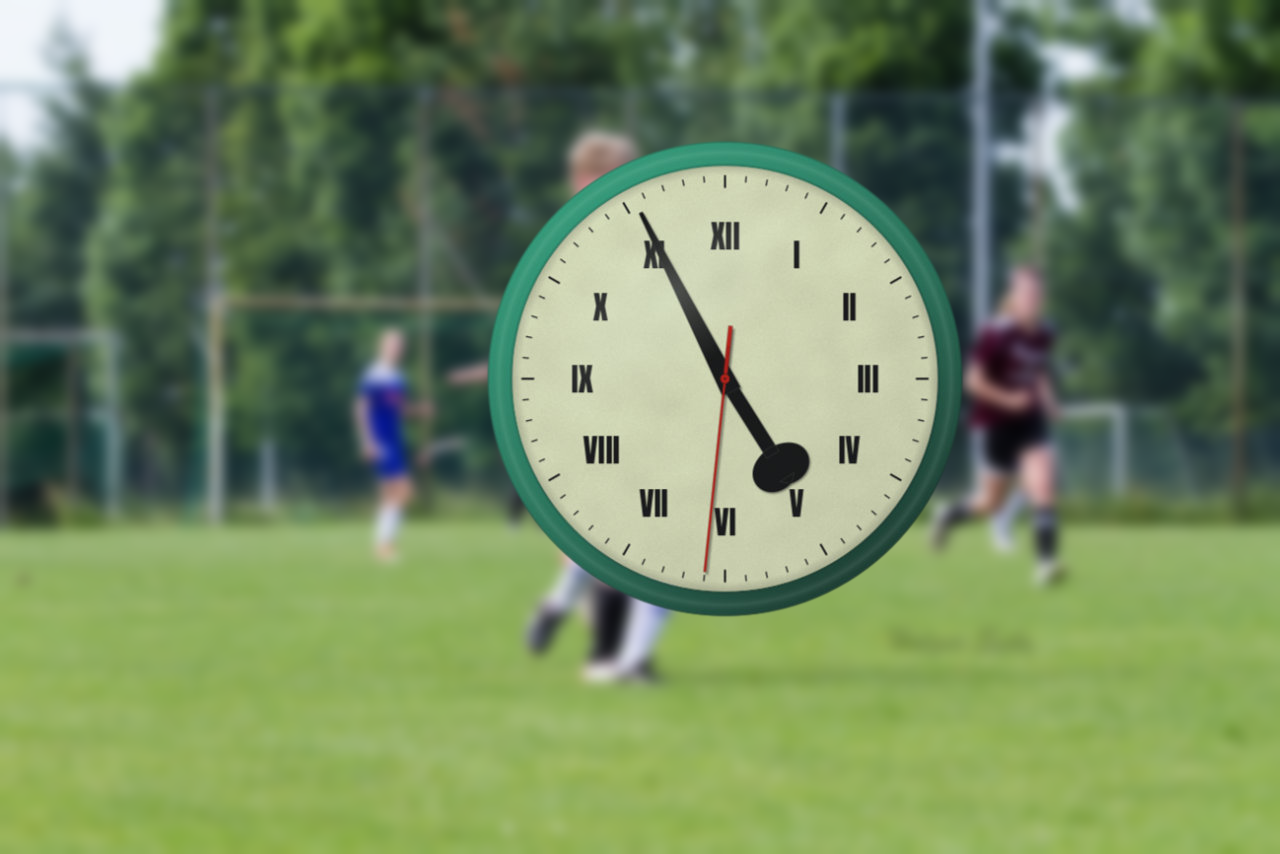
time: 4:55:31
